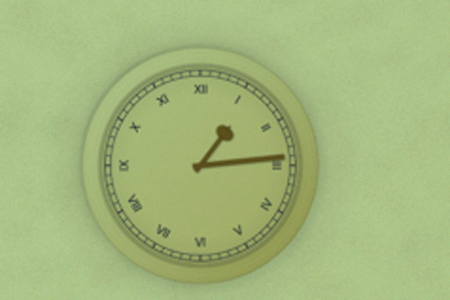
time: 1:14
